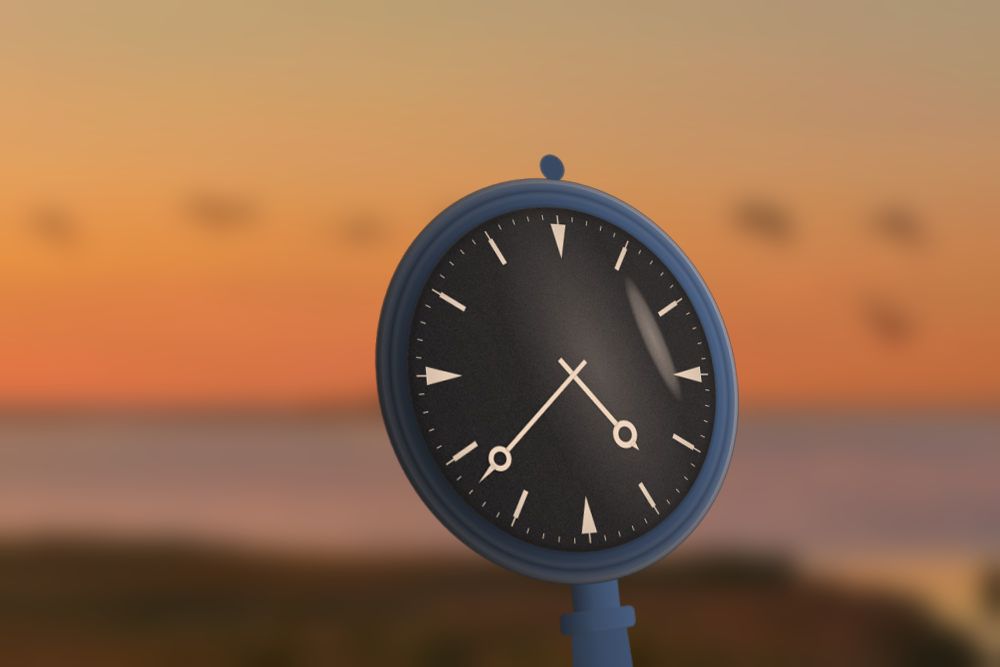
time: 4:38
